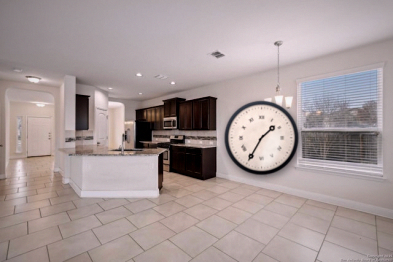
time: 1:35
